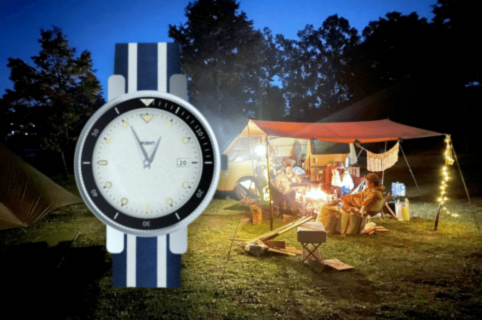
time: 12:56
